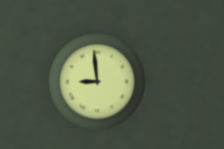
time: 8:59
